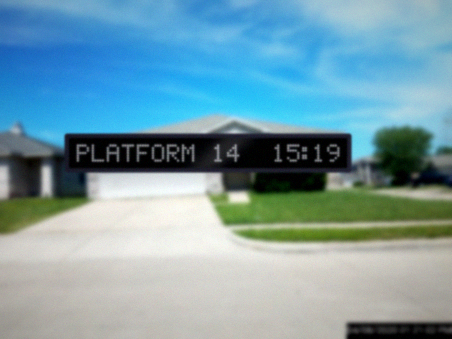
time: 15:19
